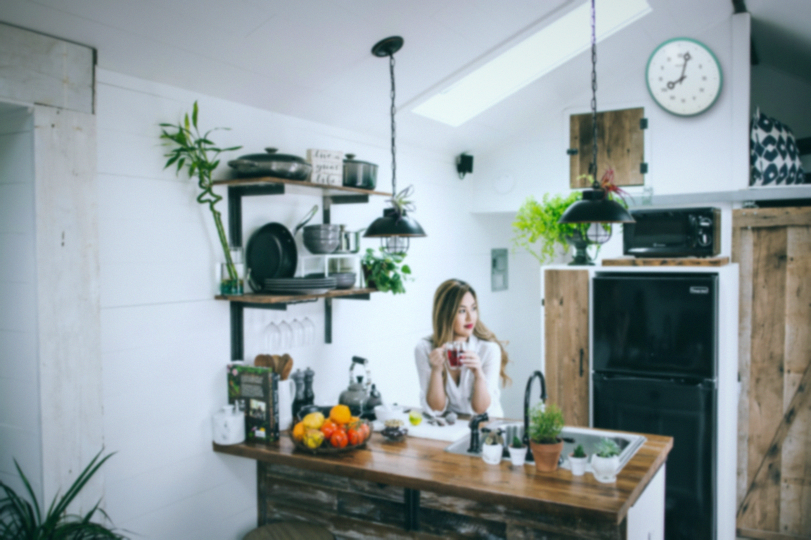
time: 8:03
